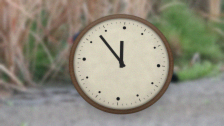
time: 11:53
